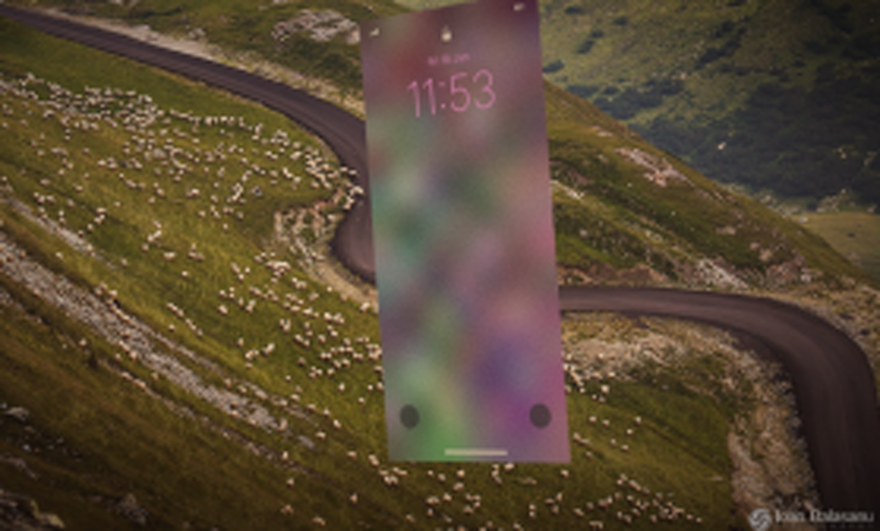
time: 11:53
